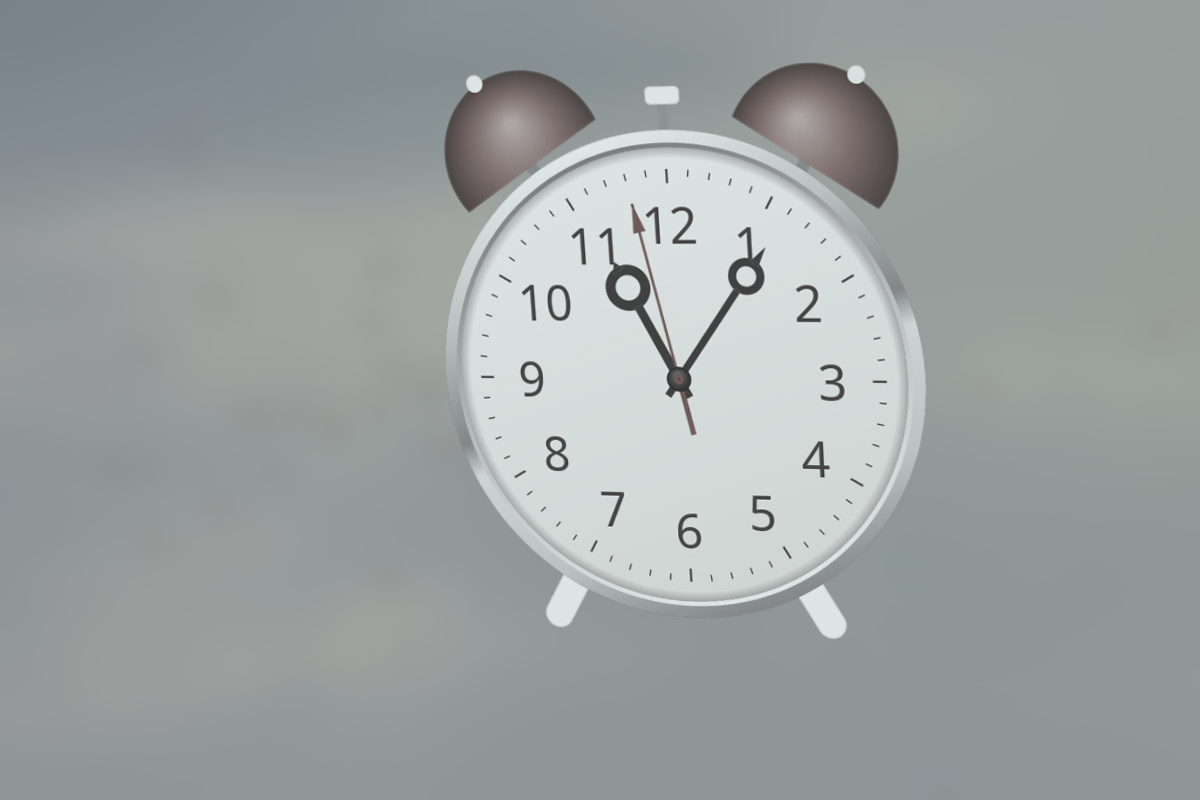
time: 11:05:58
